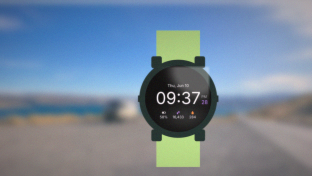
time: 9:37
